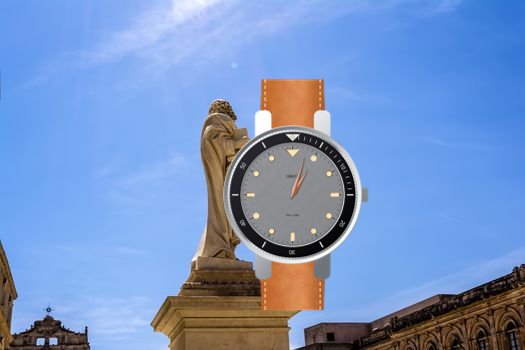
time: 1:03
